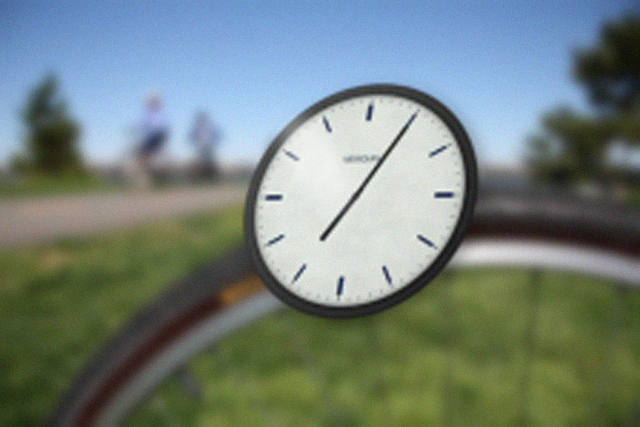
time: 7:05
